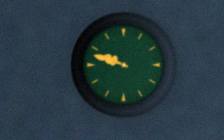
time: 9:48
